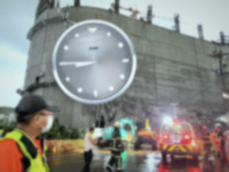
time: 8:45
